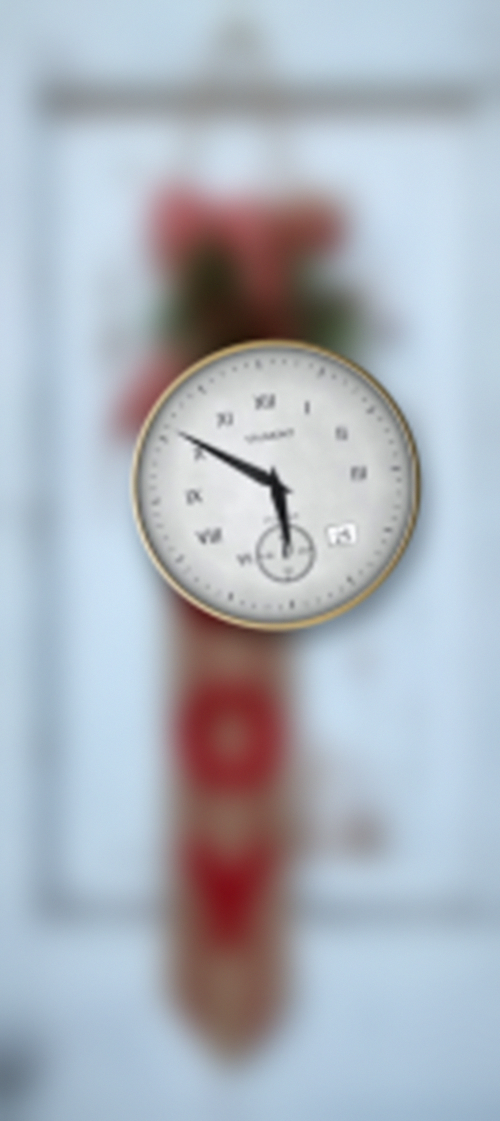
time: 5:51
